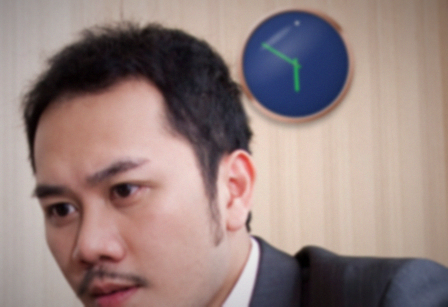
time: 5:50
